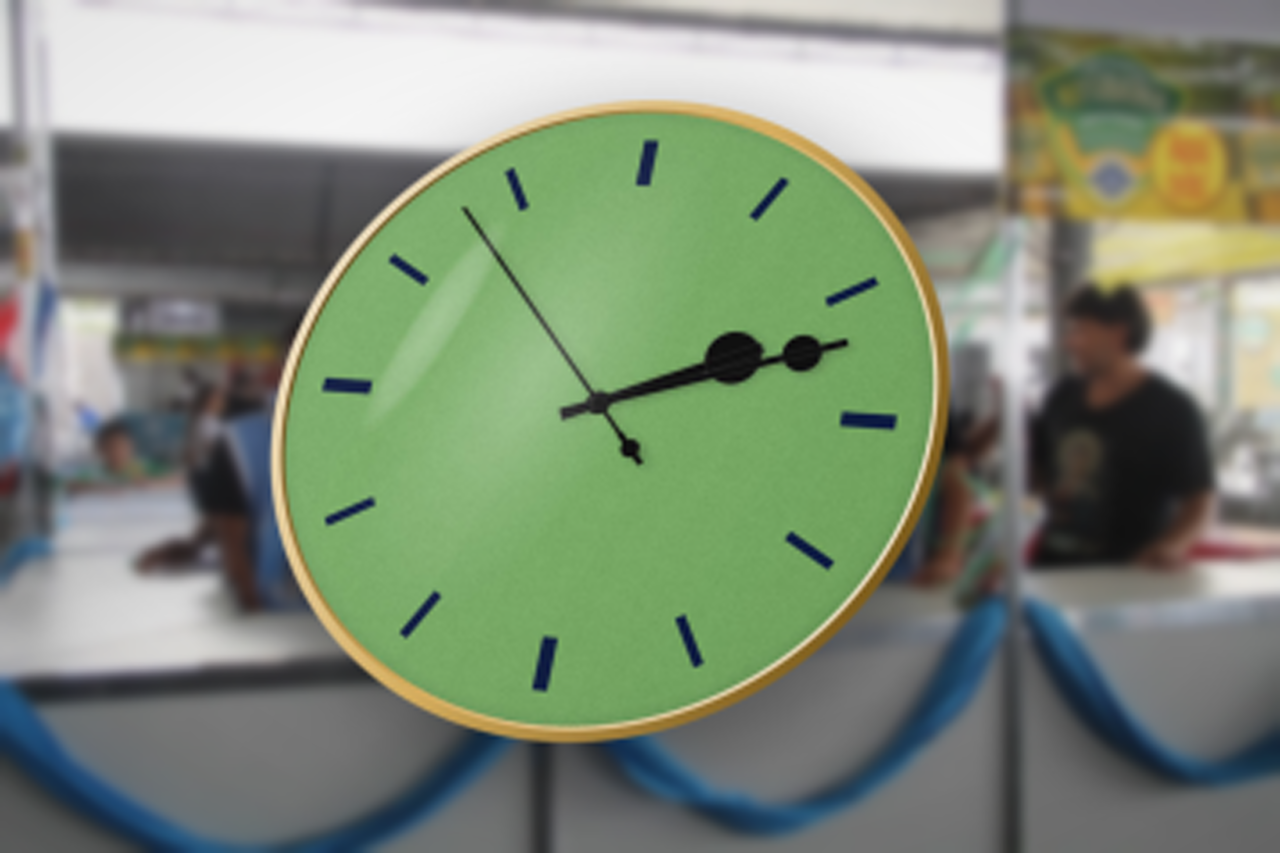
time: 2:11:53
